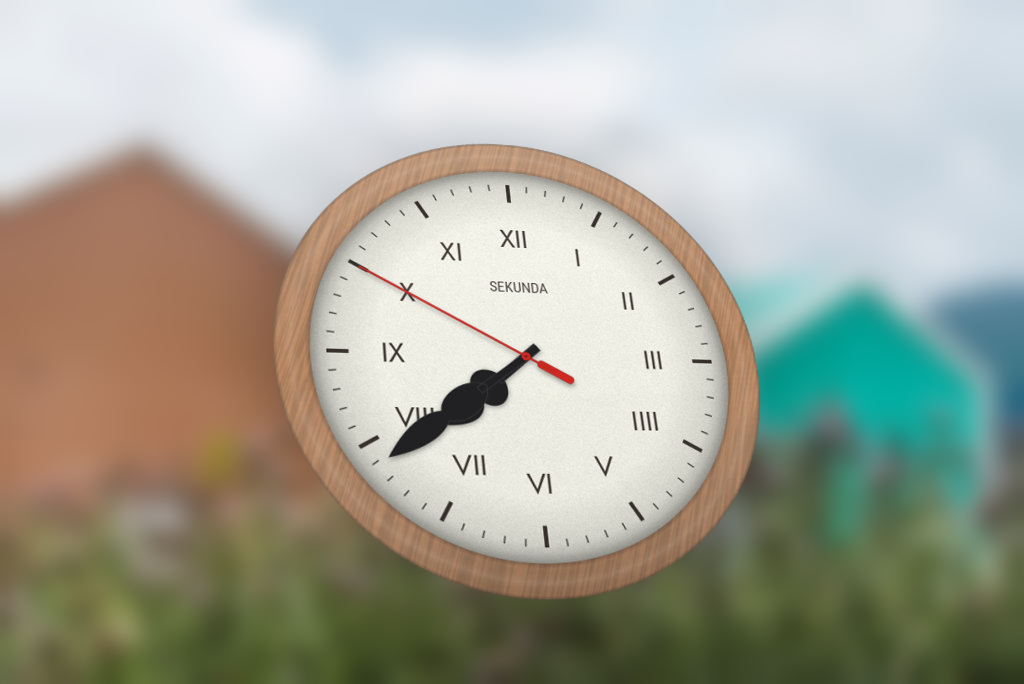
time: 7:38:50
